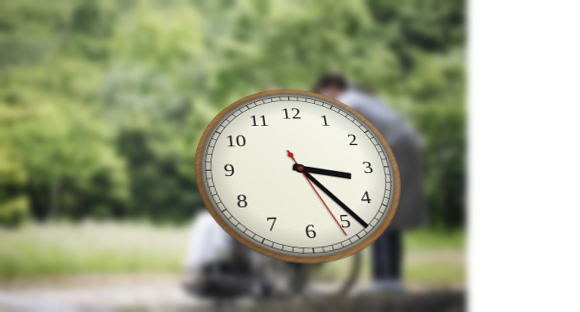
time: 3:23:26
